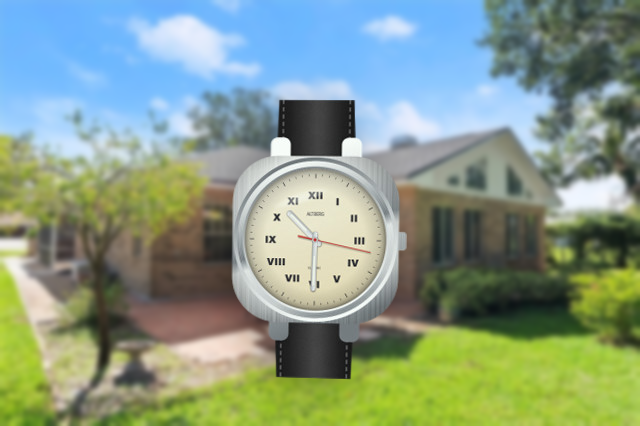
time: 10:30:17
